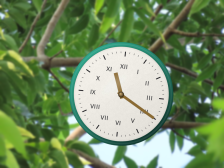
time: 11:20
